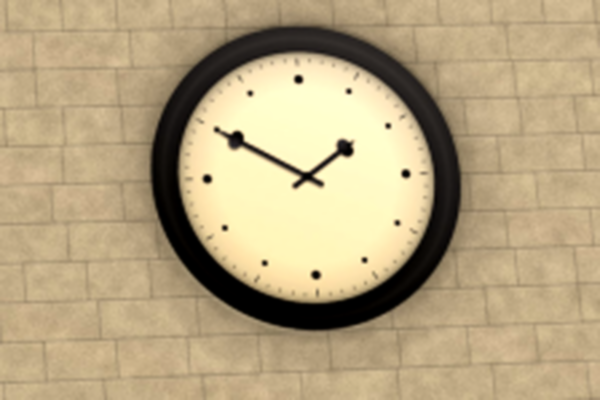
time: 1:50
